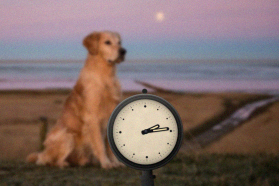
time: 2:14
